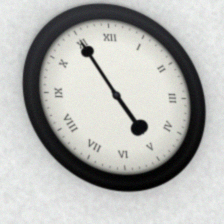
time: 4:55
